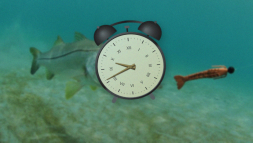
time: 9:41
